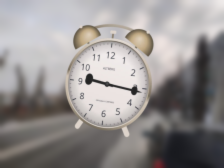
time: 9:16
